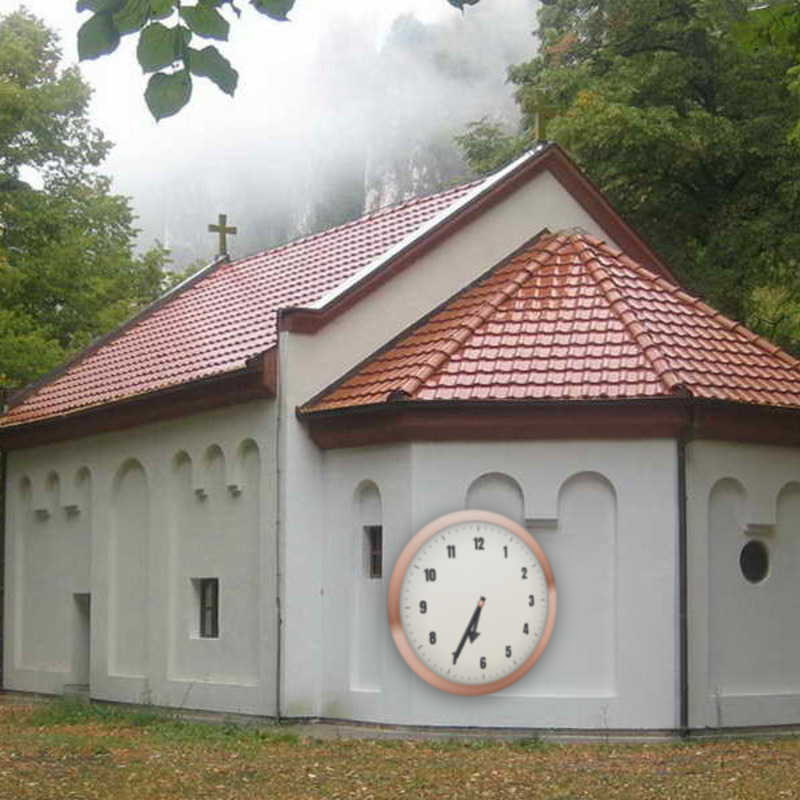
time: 6:35
